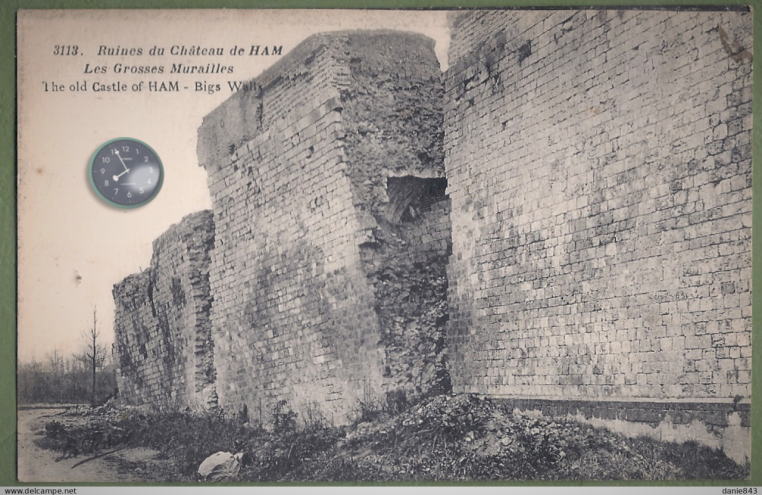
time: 7:56
